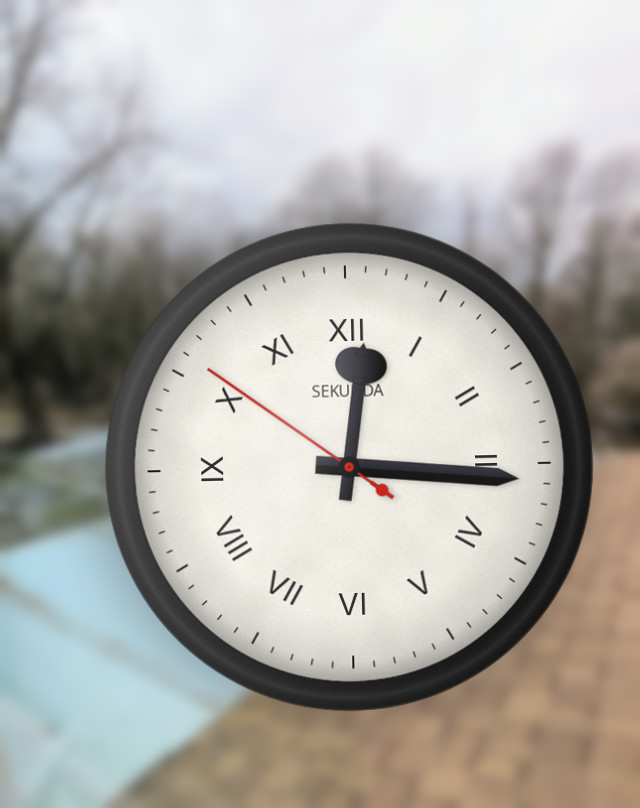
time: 12:15:51
